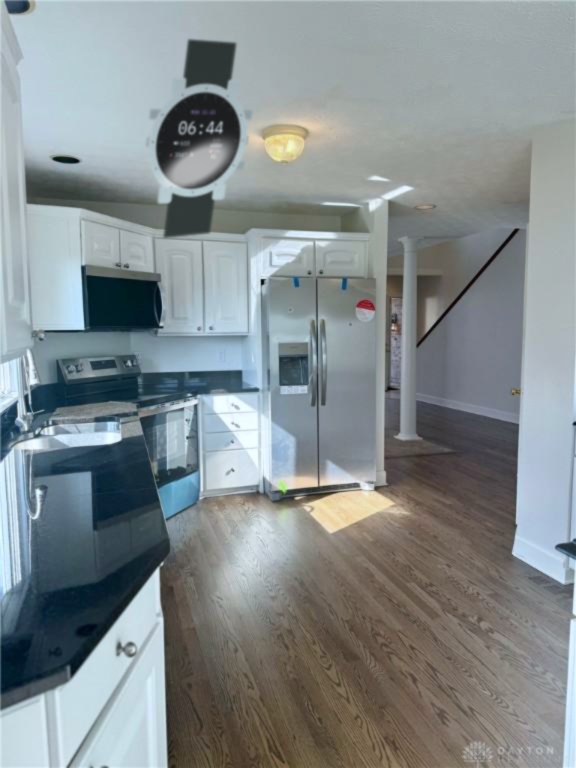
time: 6:44
